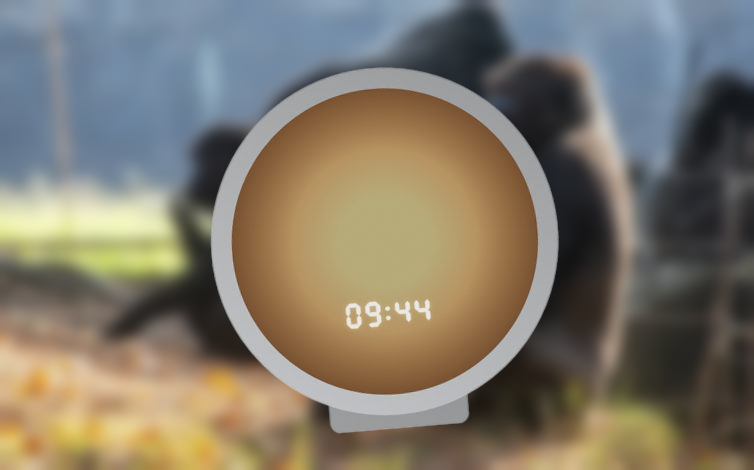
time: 9:44
